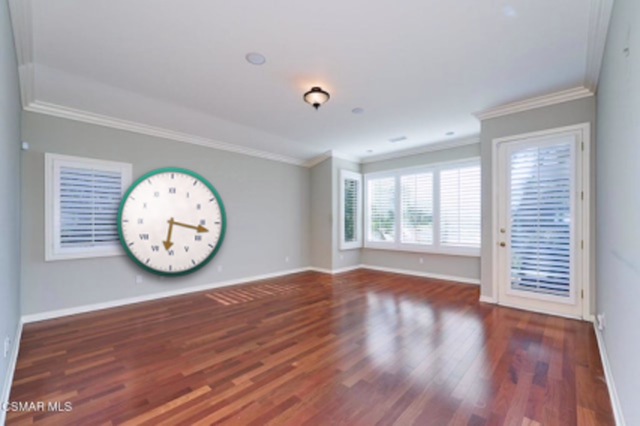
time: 6:17
